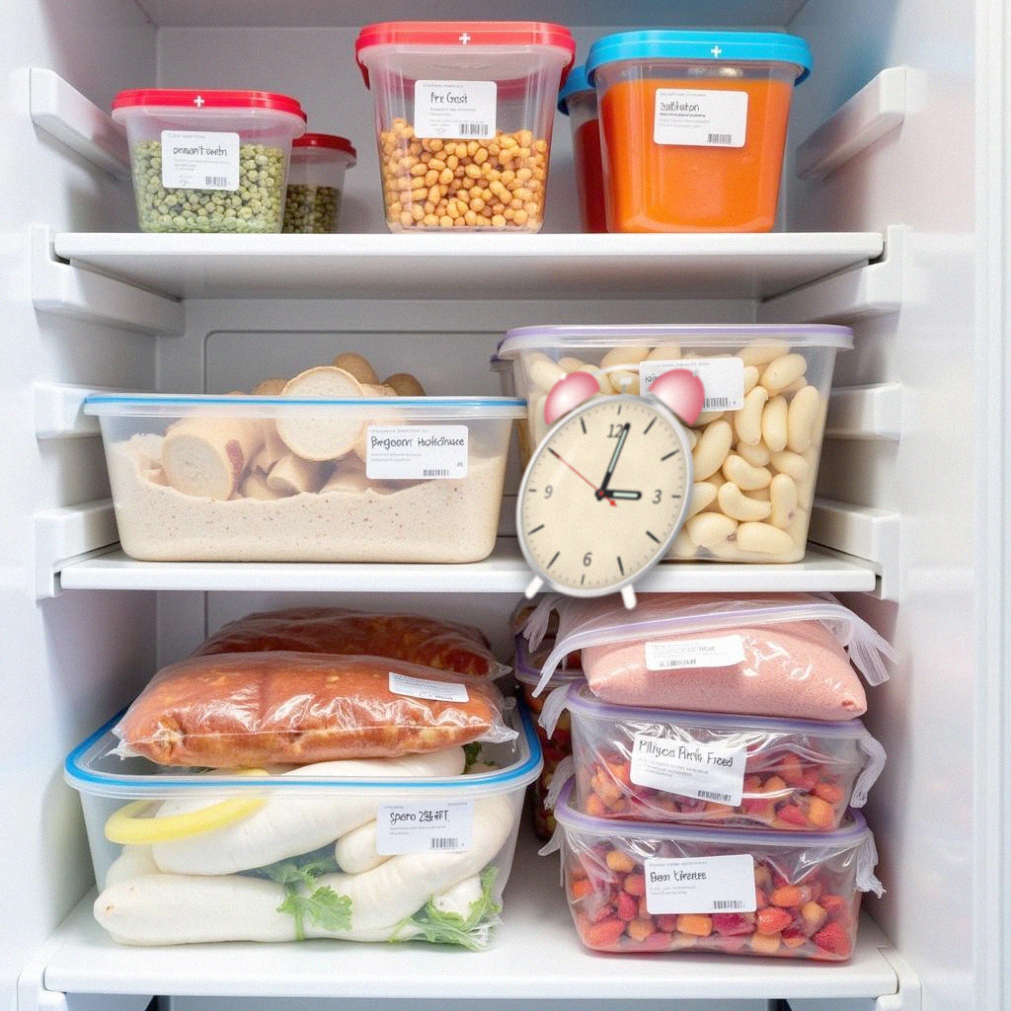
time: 3:01:50
